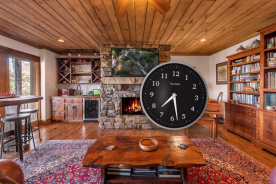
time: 7:28
